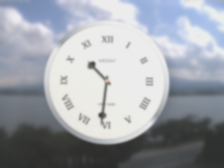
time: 10:31
